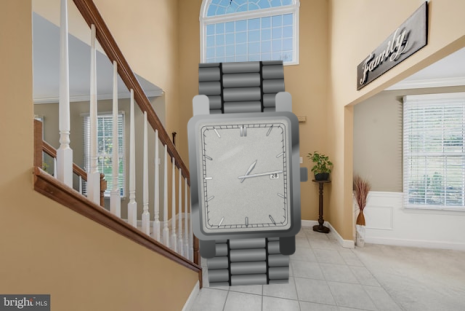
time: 1:14
